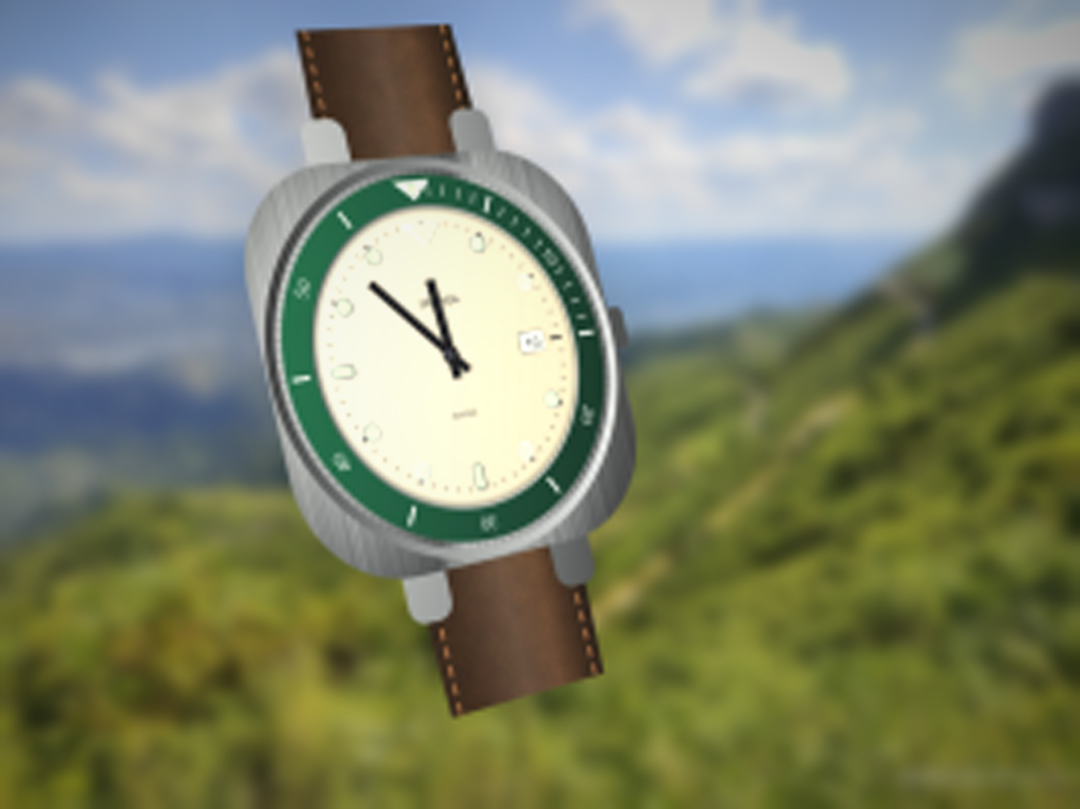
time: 11:53
